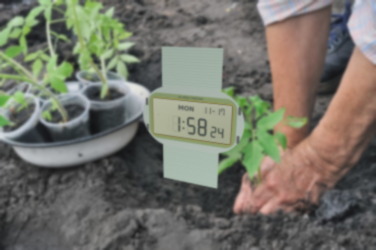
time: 1:58:24
